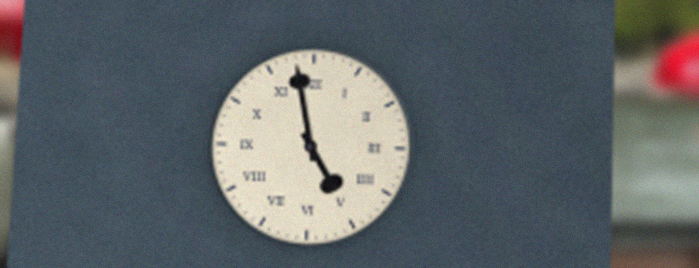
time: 4:58
